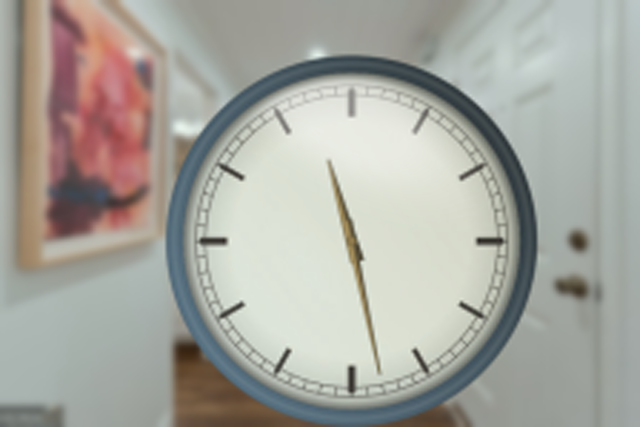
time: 11:28
